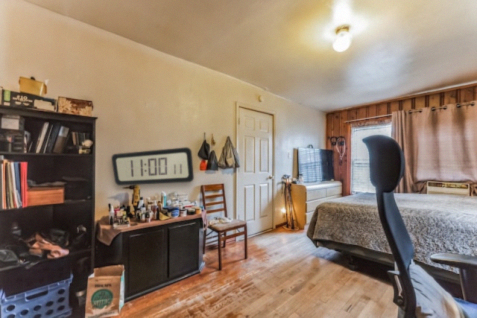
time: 11:00:11
